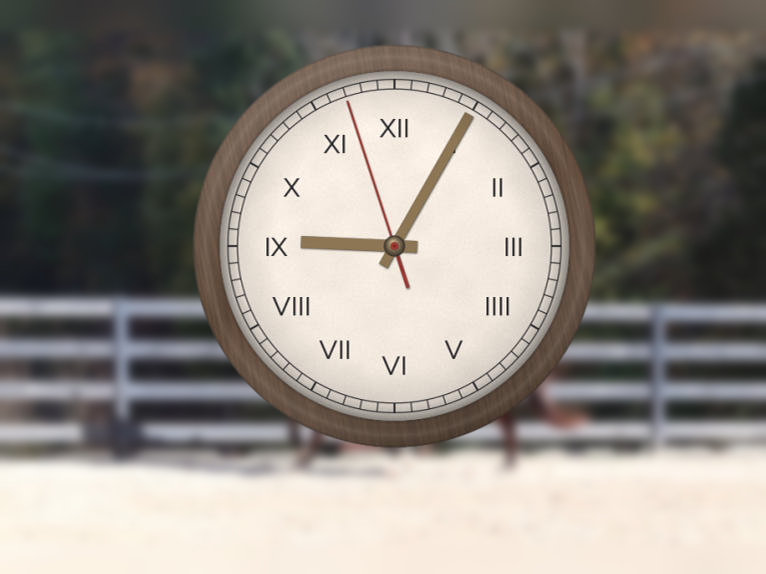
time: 9:04:57
